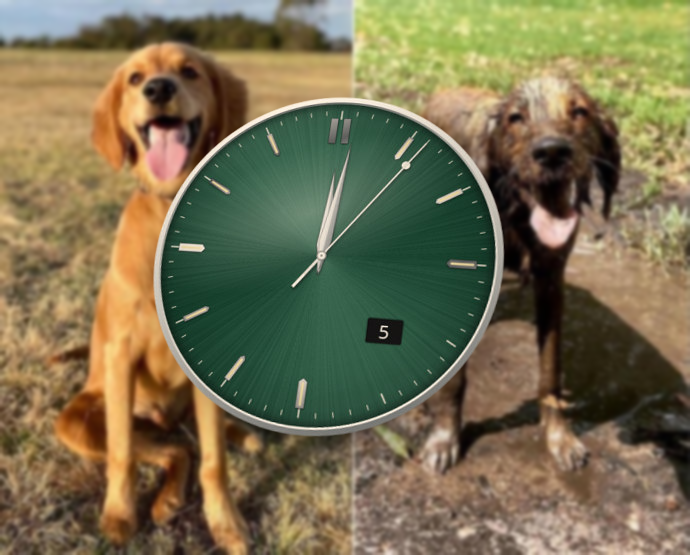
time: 12:01:06
